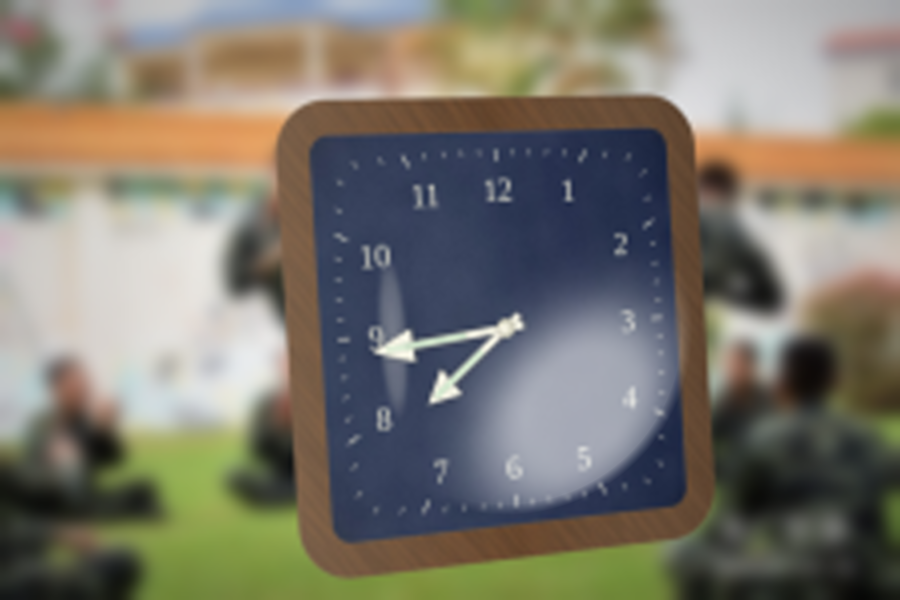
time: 7:44
